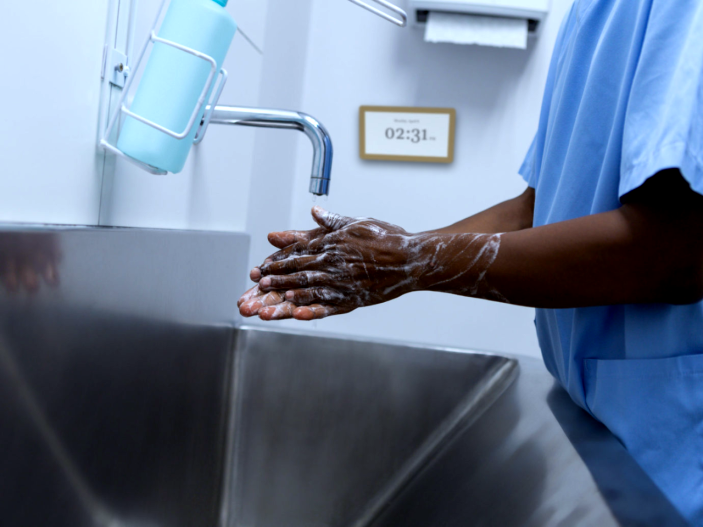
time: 2:31
